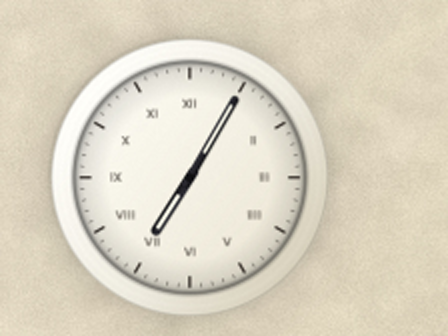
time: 7:05
